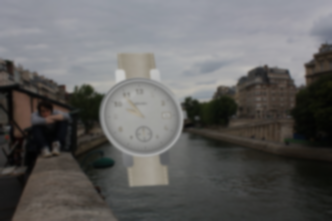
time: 9:54
